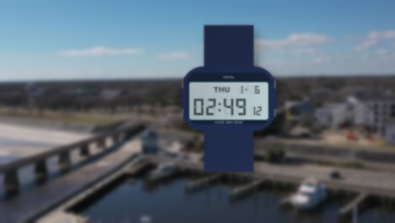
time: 2:49
